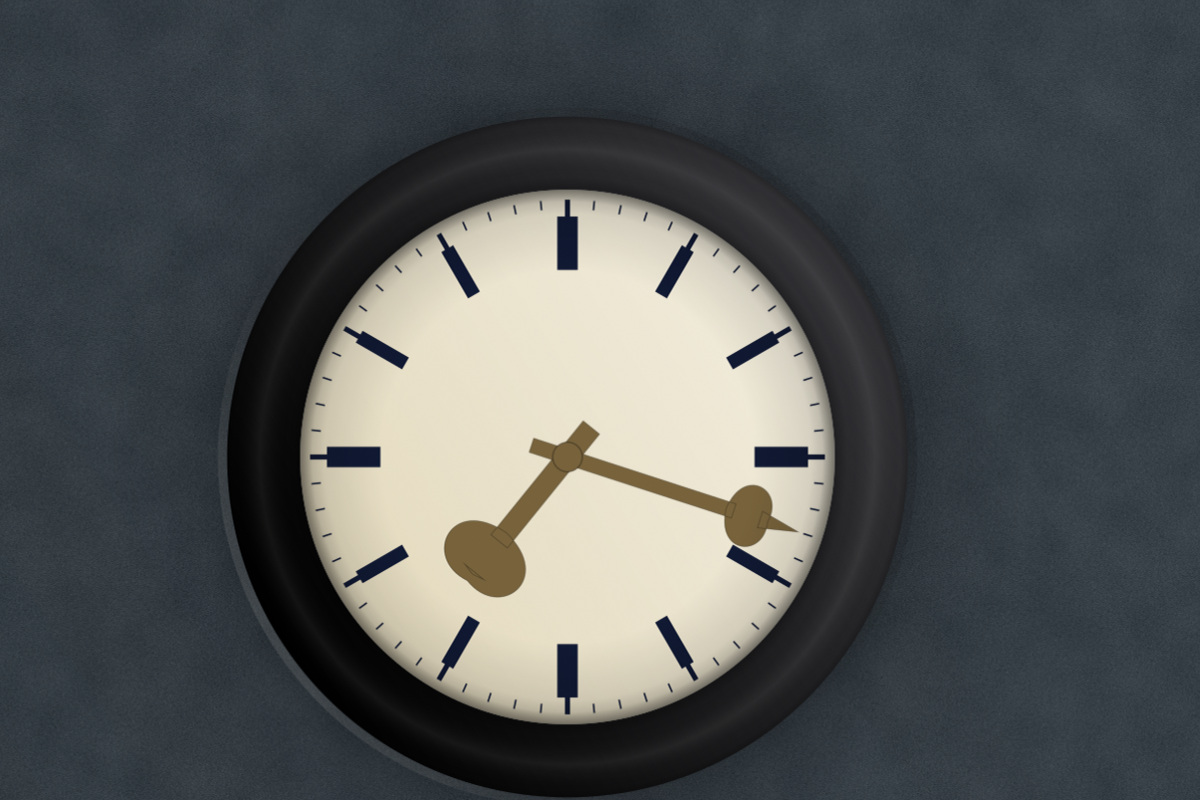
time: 7:18
